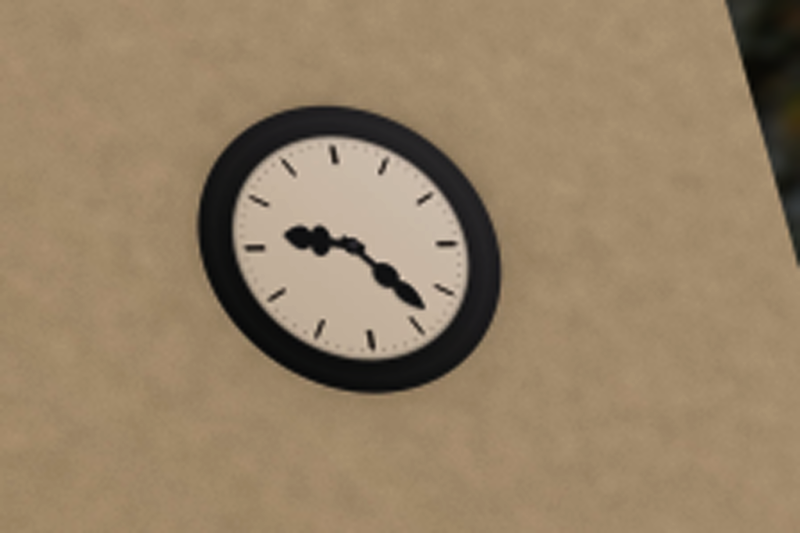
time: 9:23
